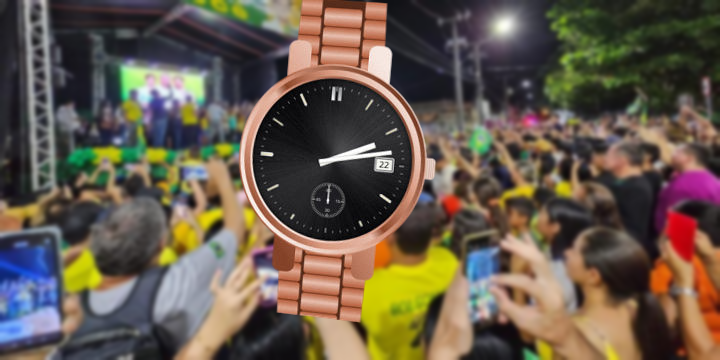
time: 2:13
